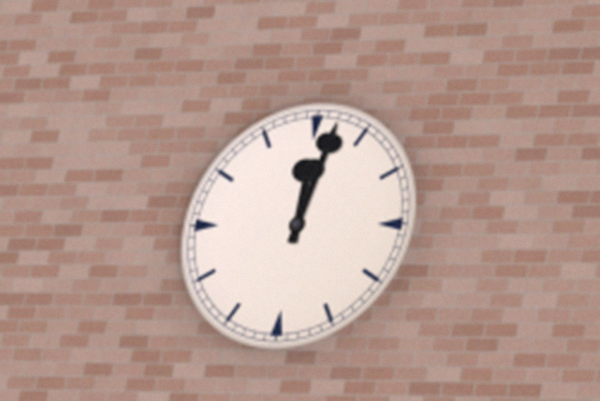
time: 12:02
